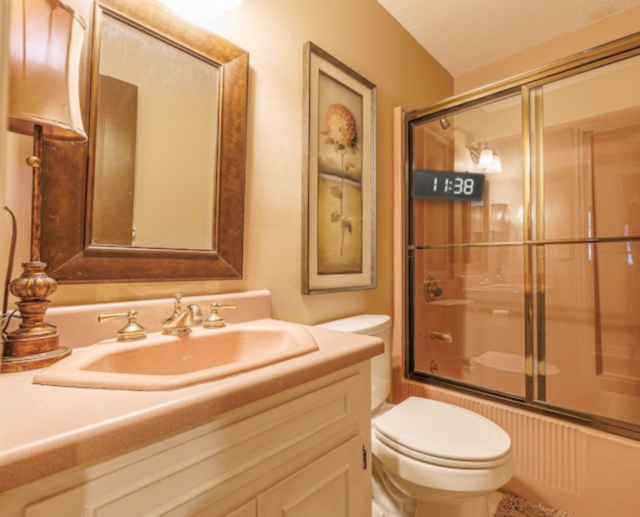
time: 11:38
